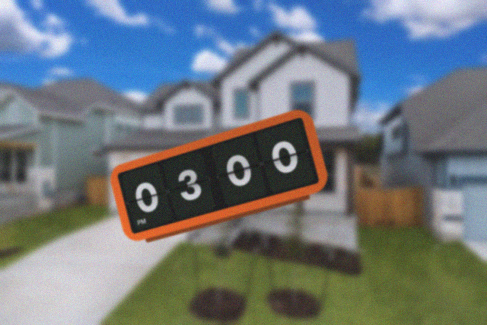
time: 3:00
